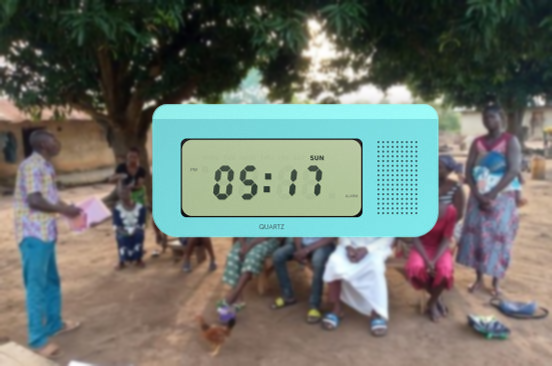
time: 5:17
